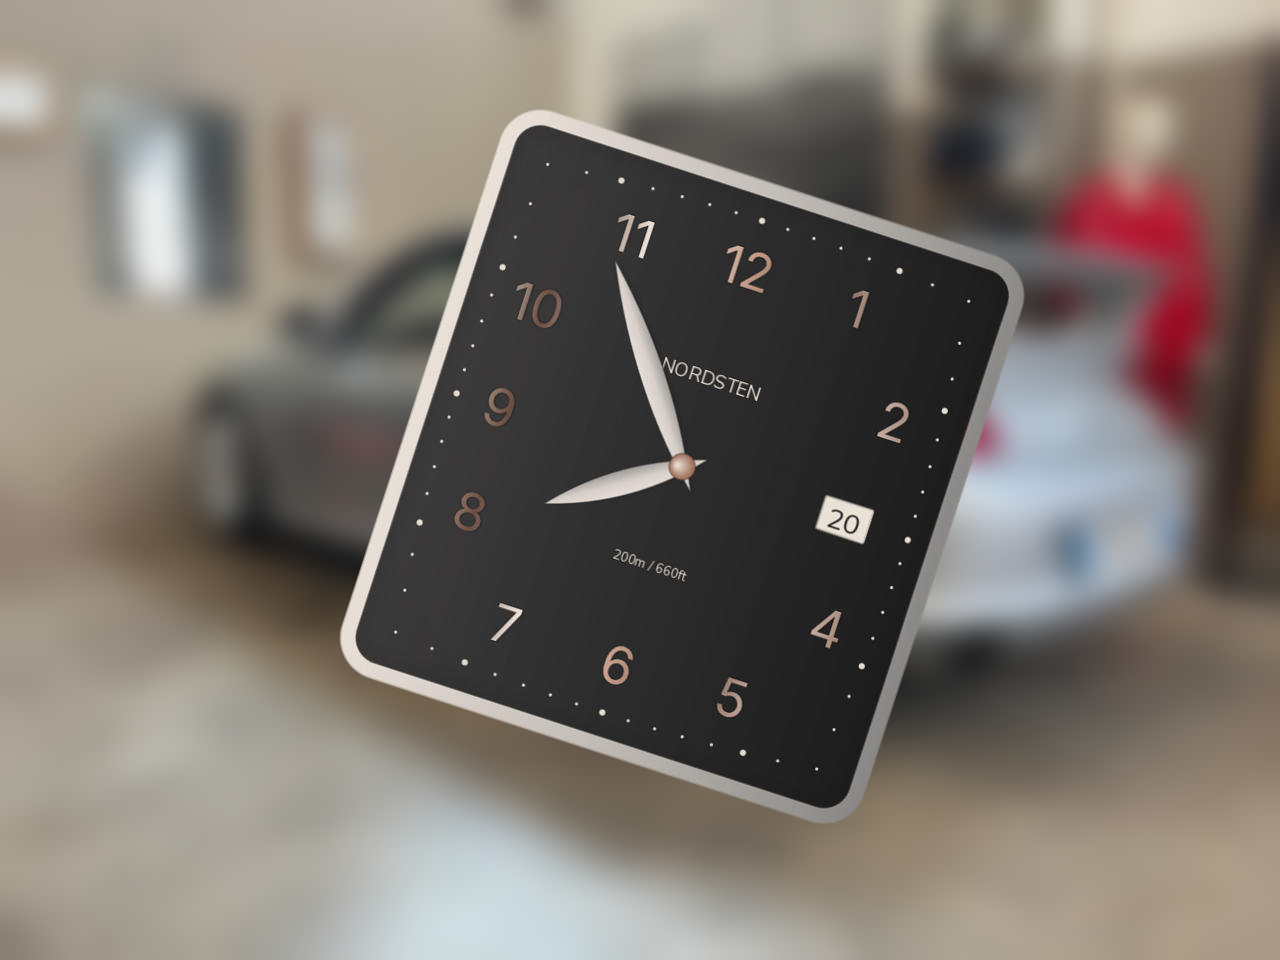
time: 7:54
